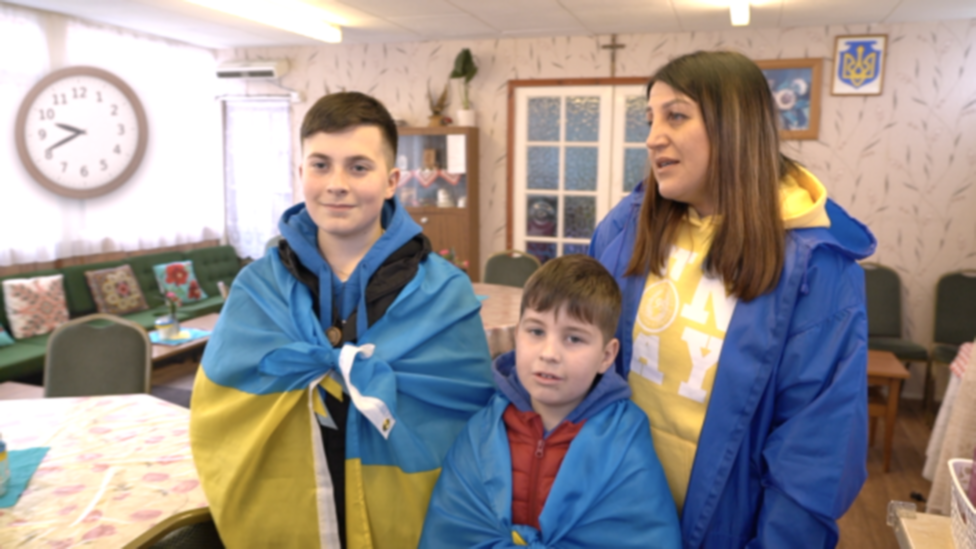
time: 9:41
